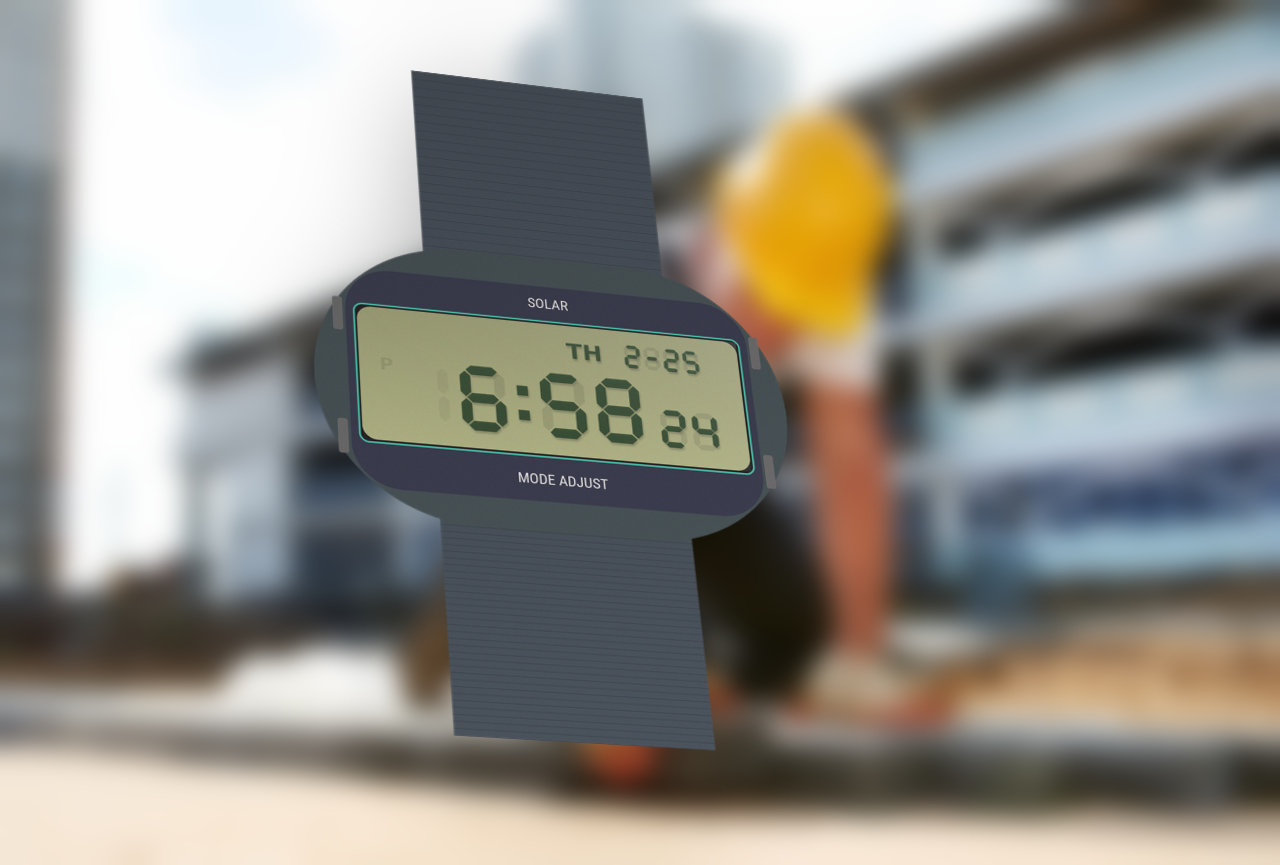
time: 6:58:24
